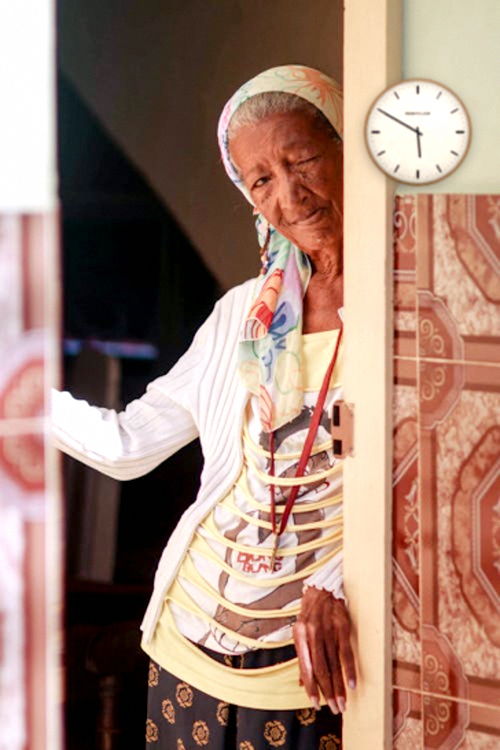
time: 5:50
